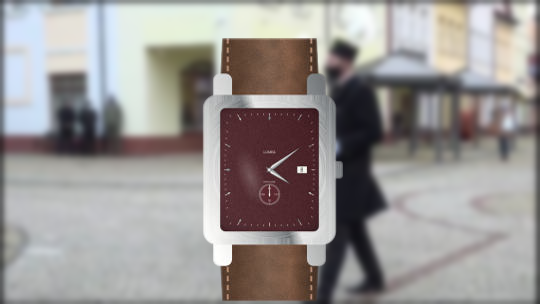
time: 4:09
